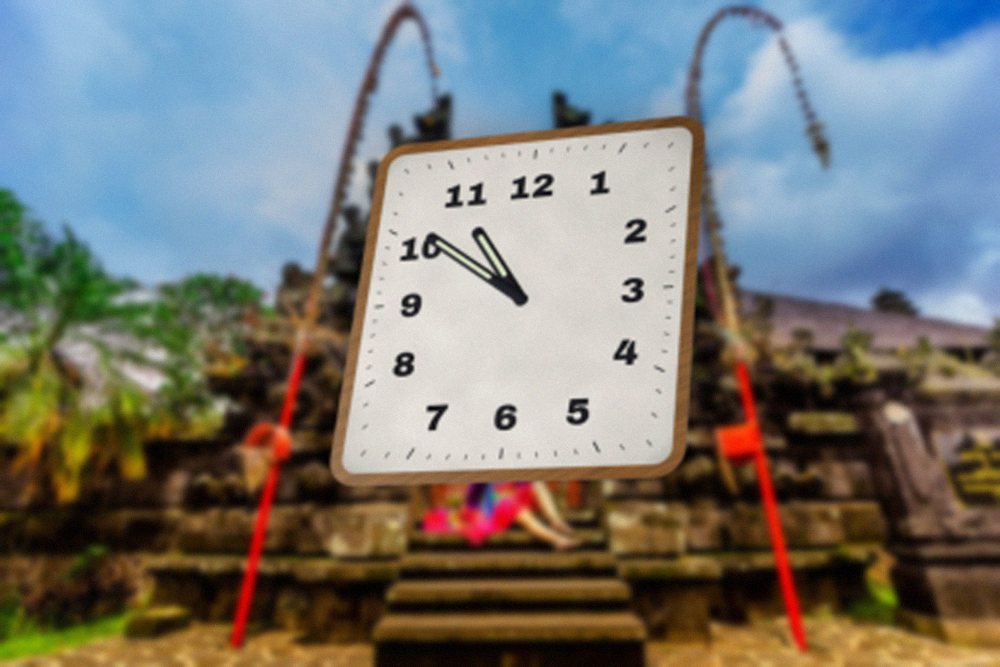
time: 10:51
